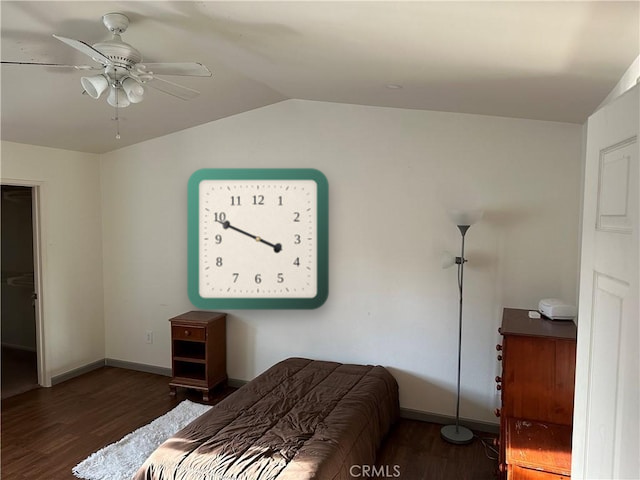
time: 3:49
